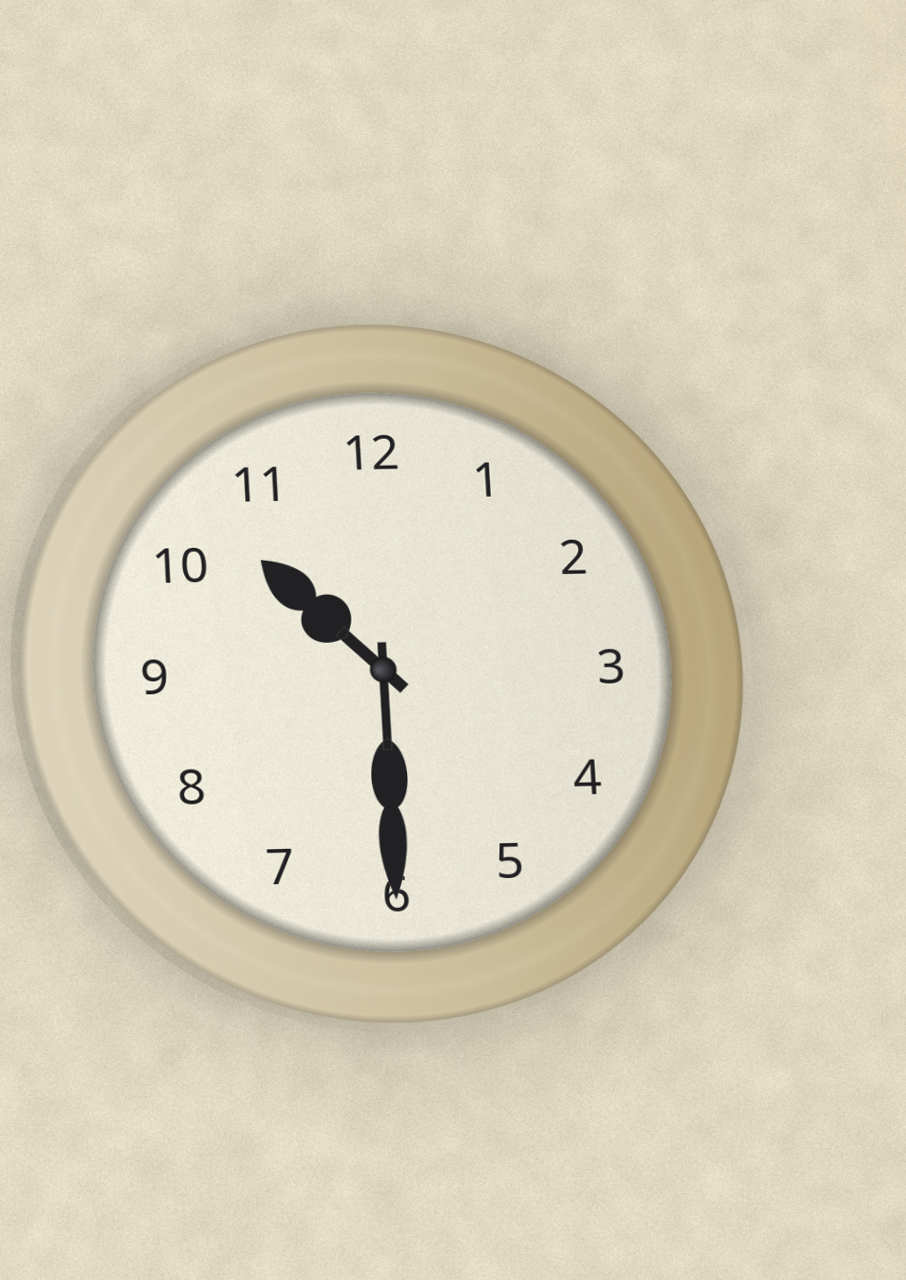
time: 10:30
